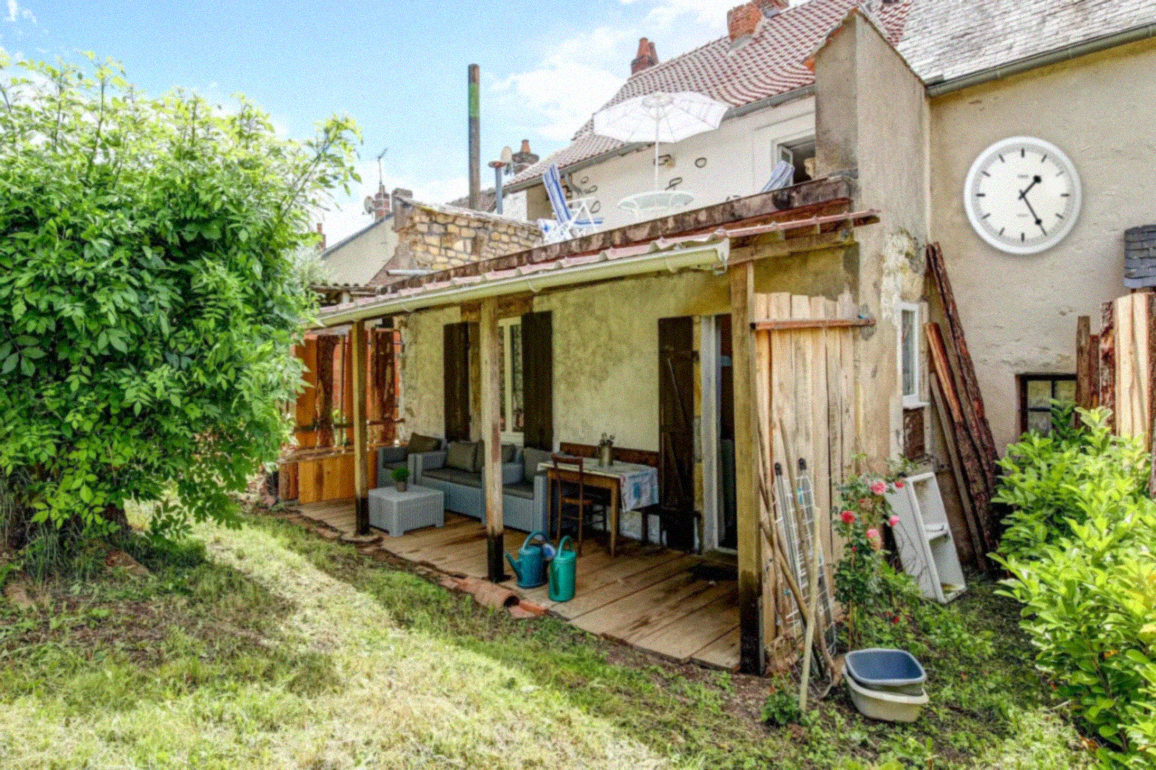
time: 1:25
